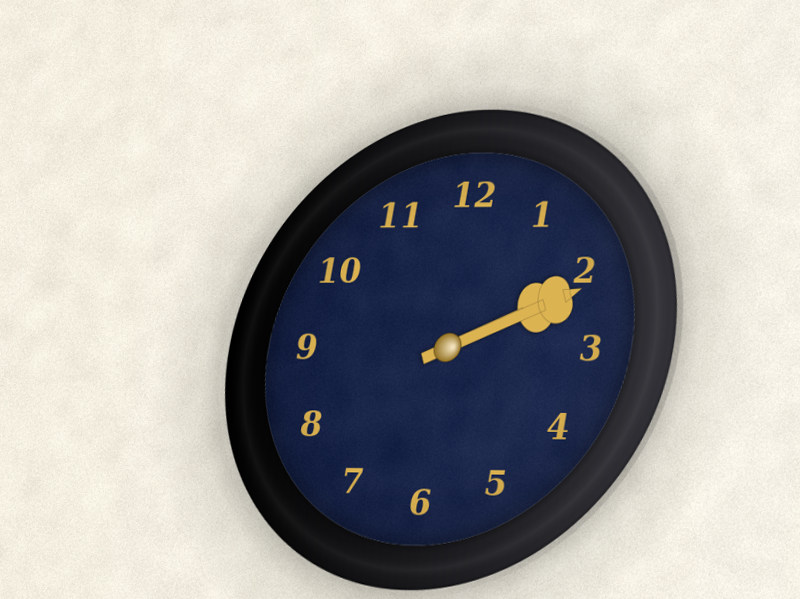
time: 2:11
